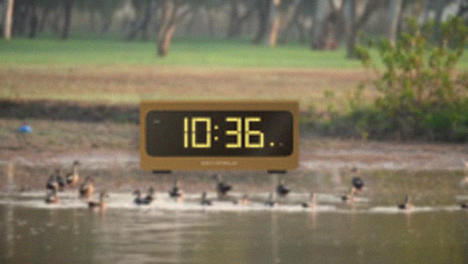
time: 10:36
